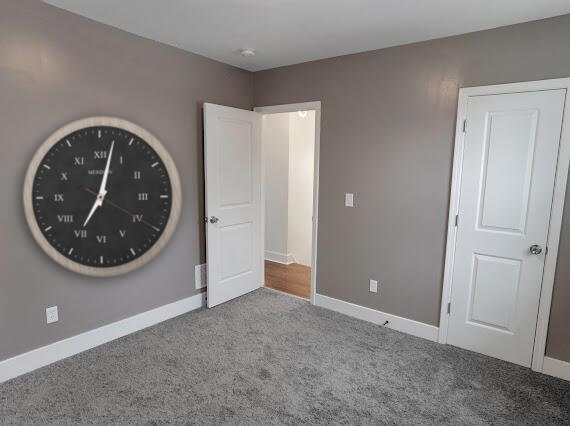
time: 7:02:20
